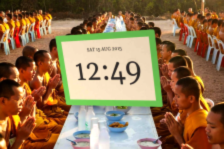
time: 12:49
